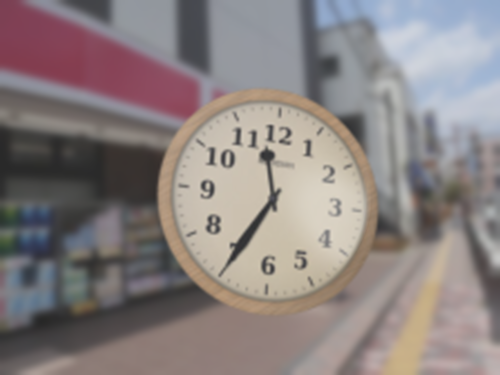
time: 11:35
